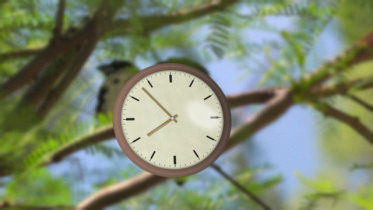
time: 7:53
